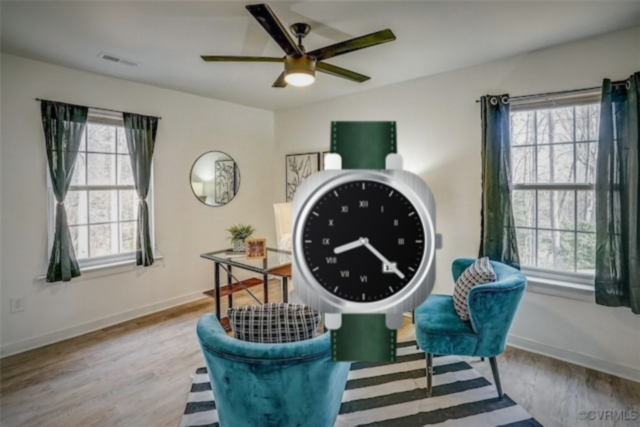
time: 8:22
